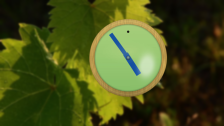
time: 4:54
